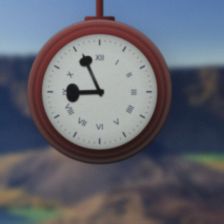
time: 8:56
